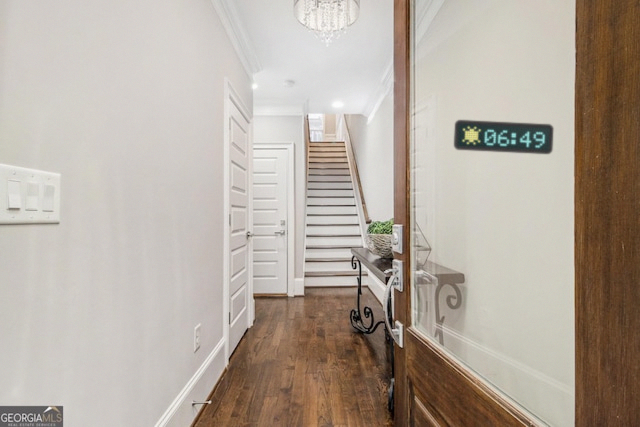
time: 6:49
